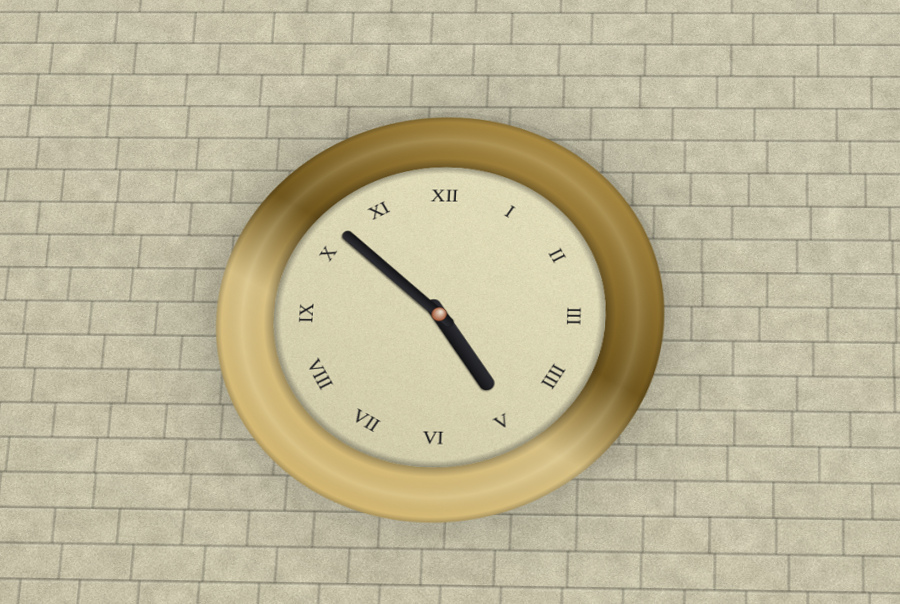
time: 4:52
